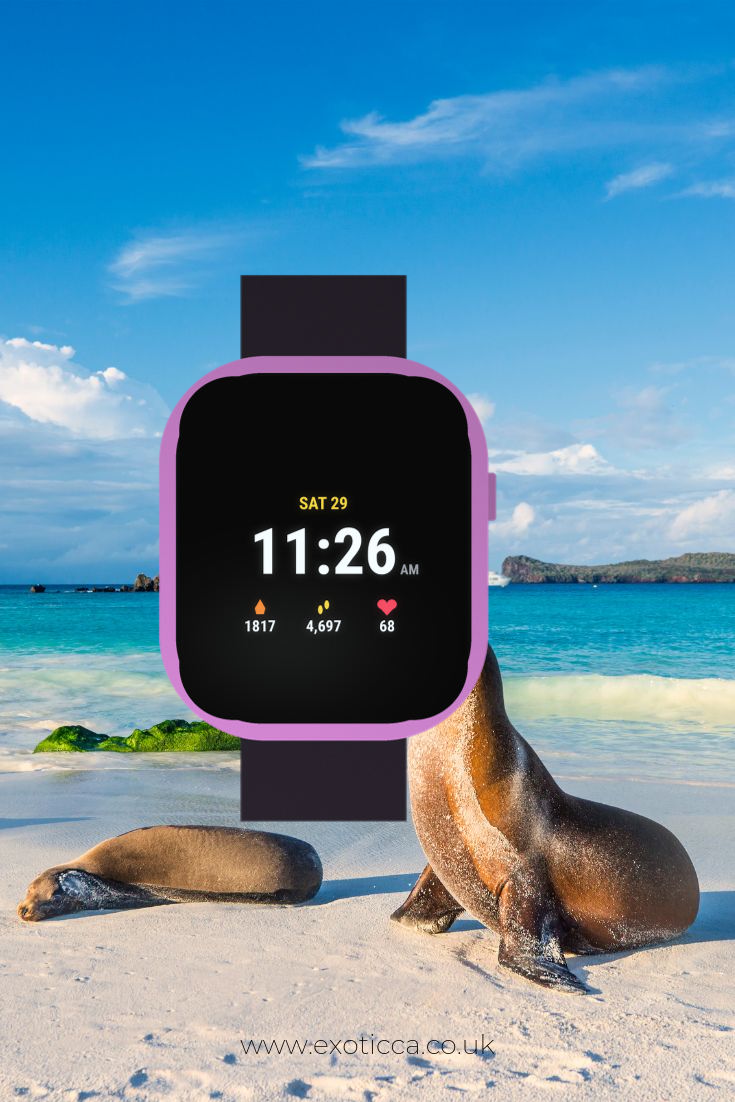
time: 11:26
